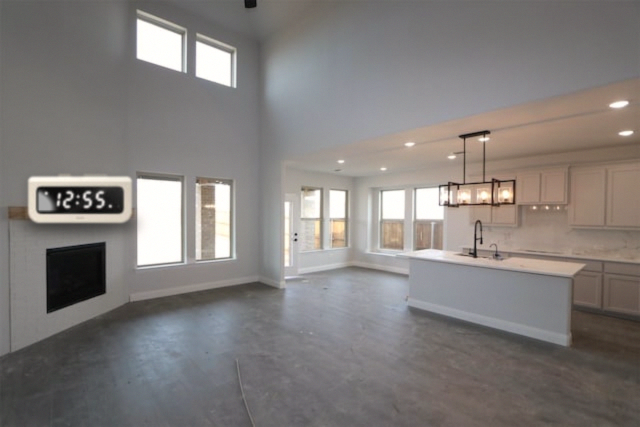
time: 12:55
